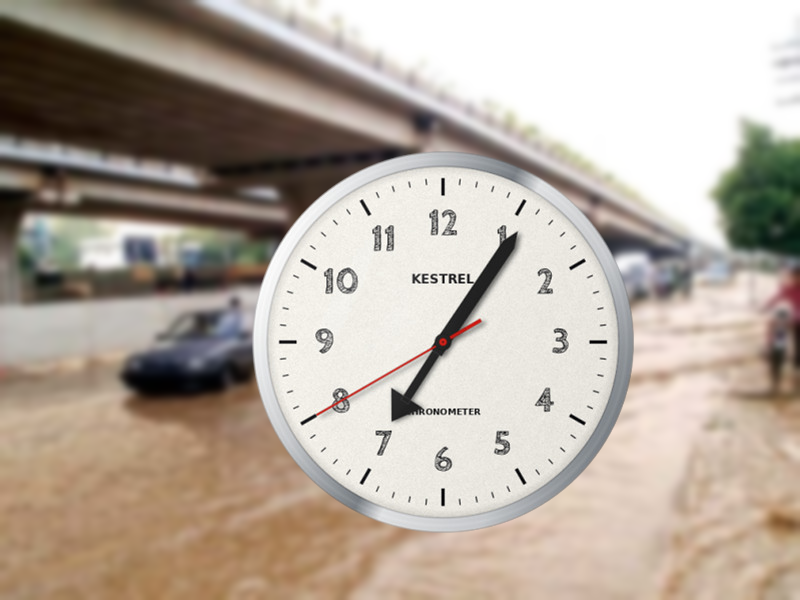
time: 7:05:40
